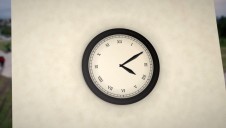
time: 4:10
